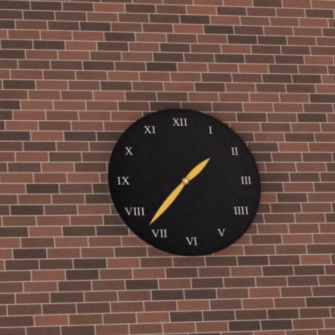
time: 1:37
